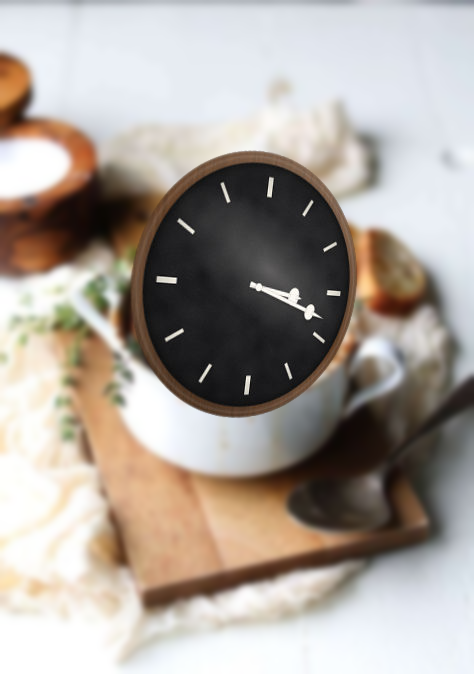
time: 3:18
